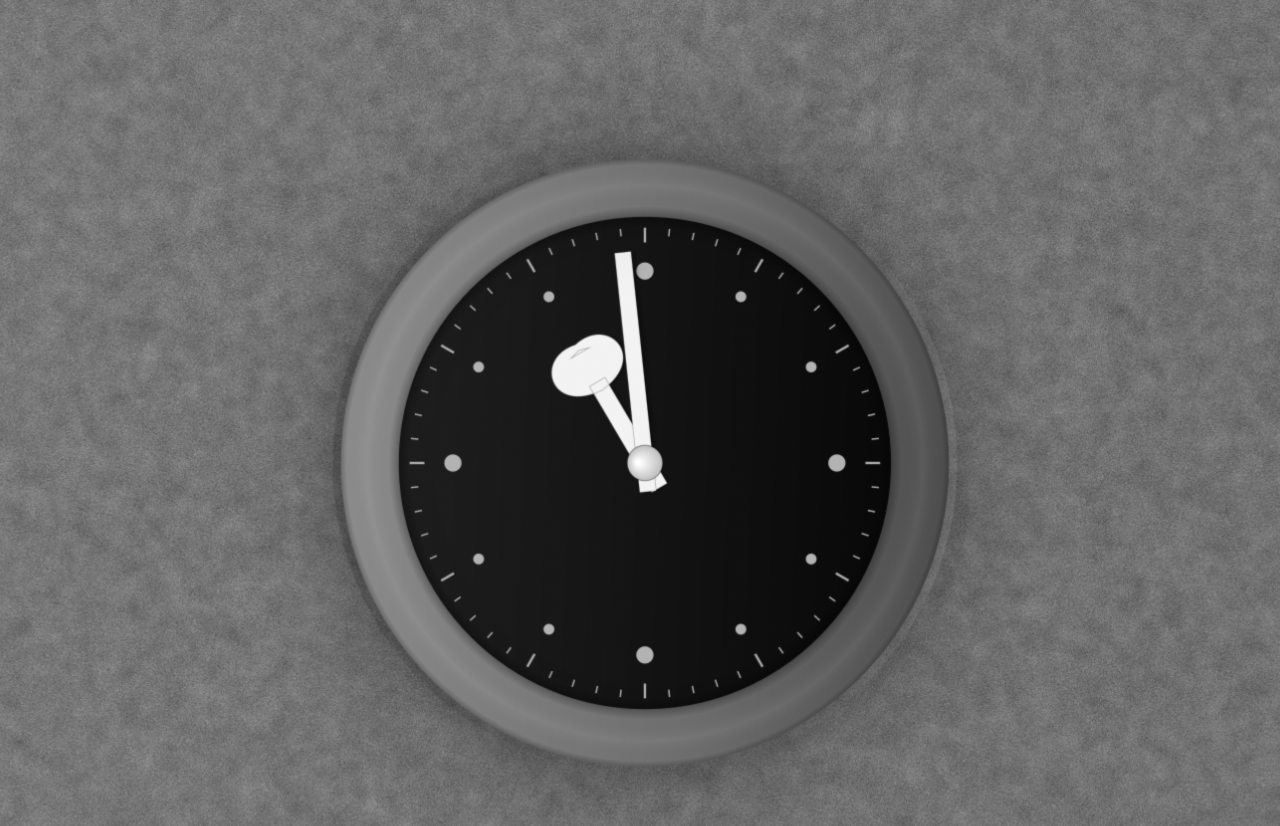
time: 10:59
